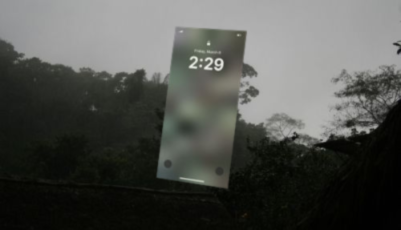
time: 2:29
